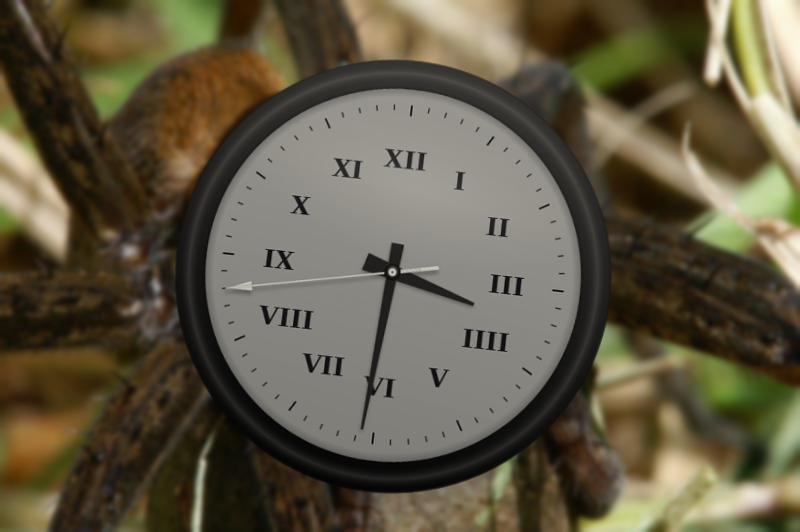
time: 3:30:43
